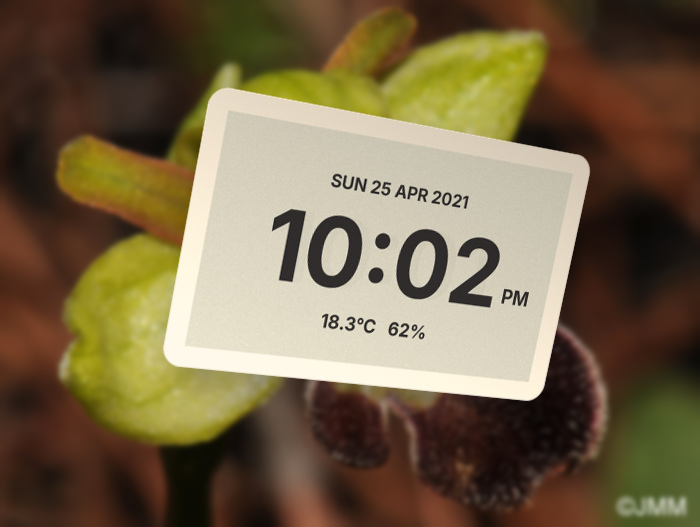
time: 10:02
